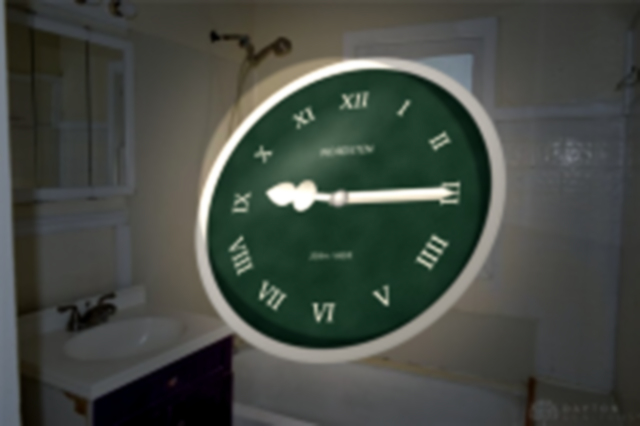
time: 9:15
